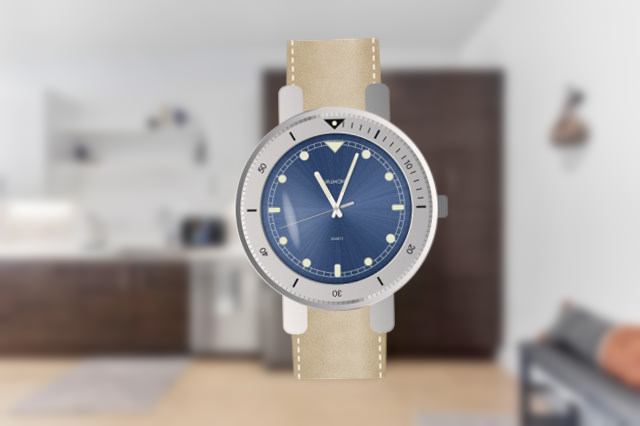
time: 11:03:42
